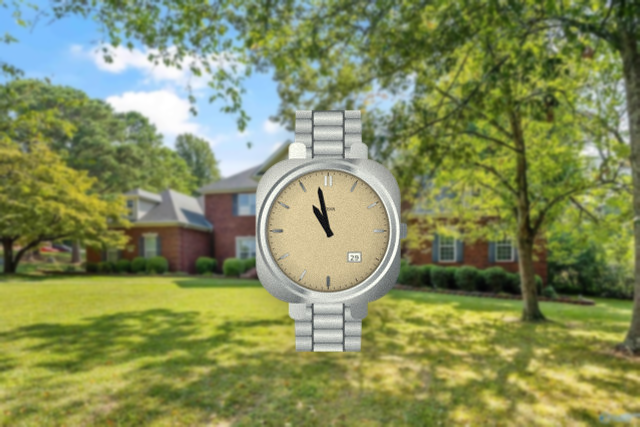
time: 10:58
